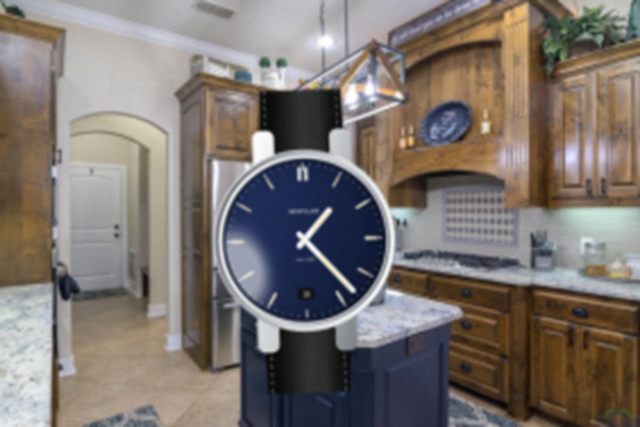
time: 1:23
